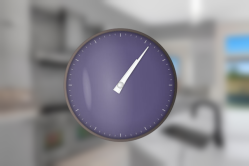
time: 1:06
